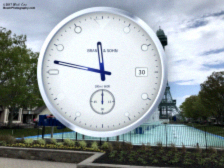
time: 11:47
